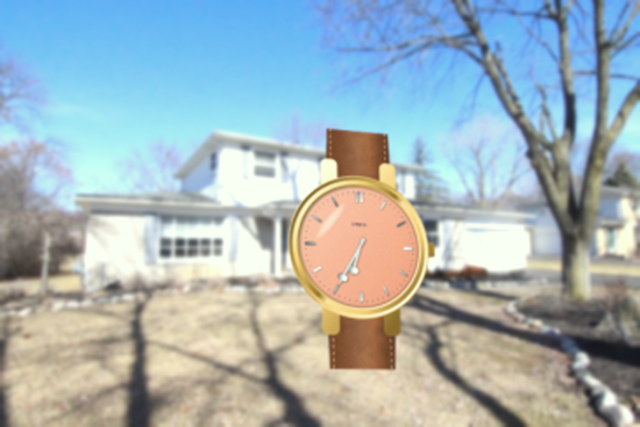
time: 6:35
